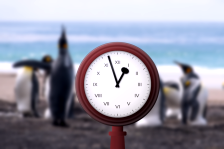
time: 12:57
